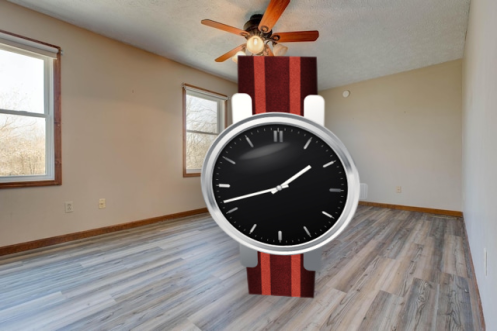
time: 1:42
